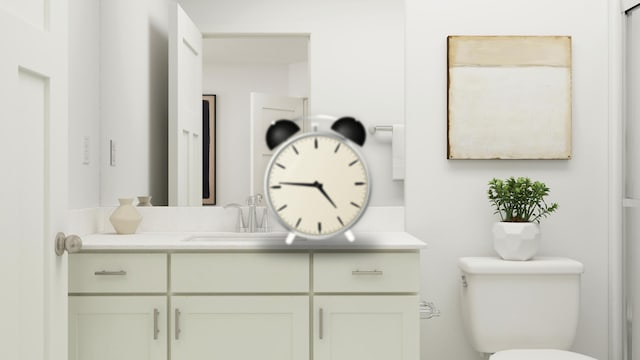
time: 4:46
